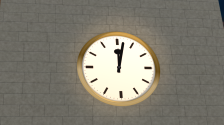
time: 12:02
